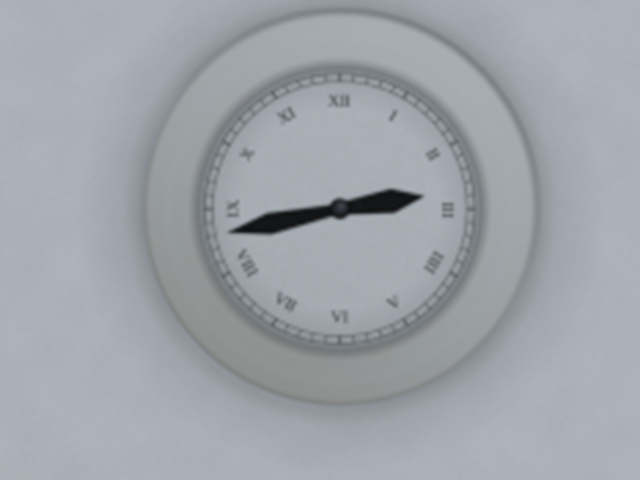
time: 2:43
